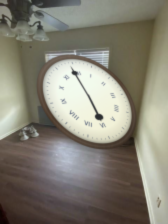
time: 5:59
